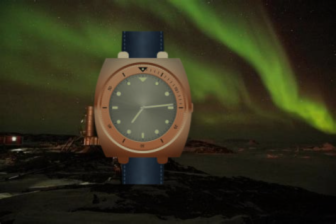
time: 7:14
